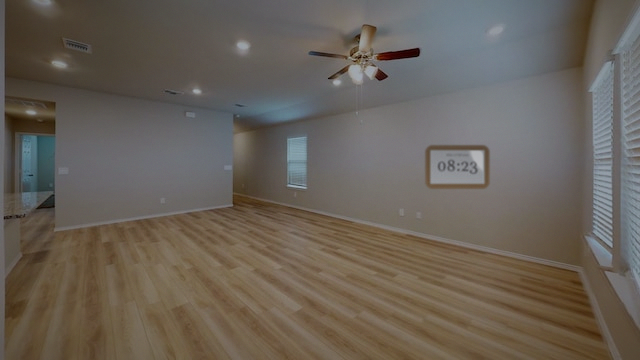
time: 8:23
